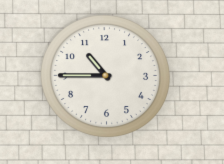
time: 10:45
